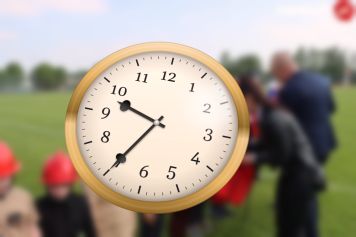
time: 9:35
